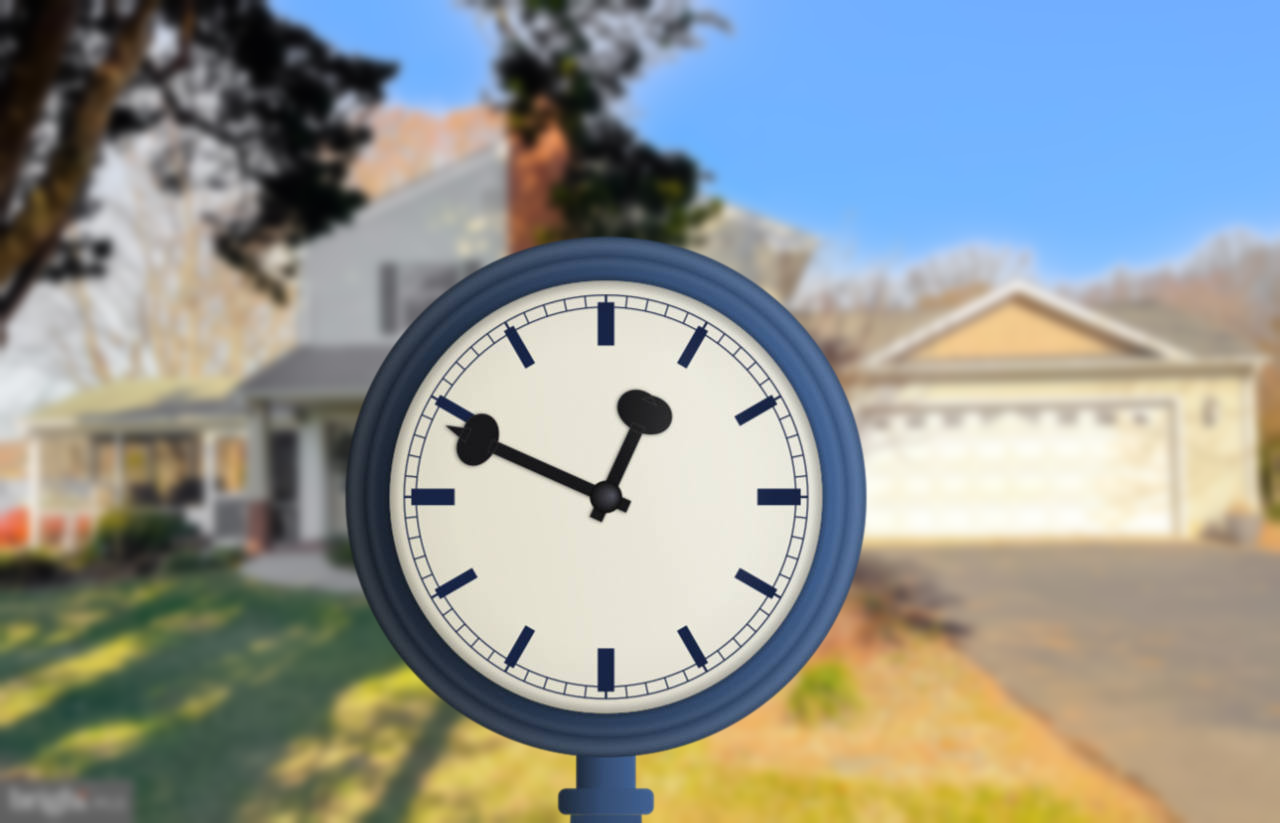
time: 12:49
